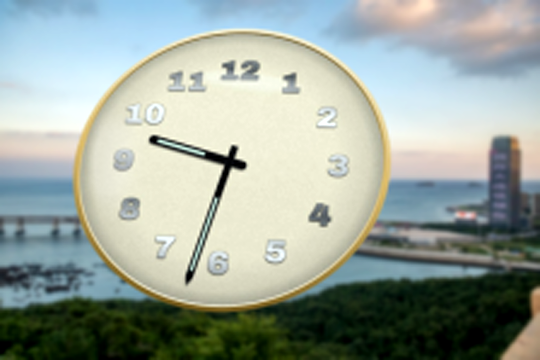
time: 9:32
